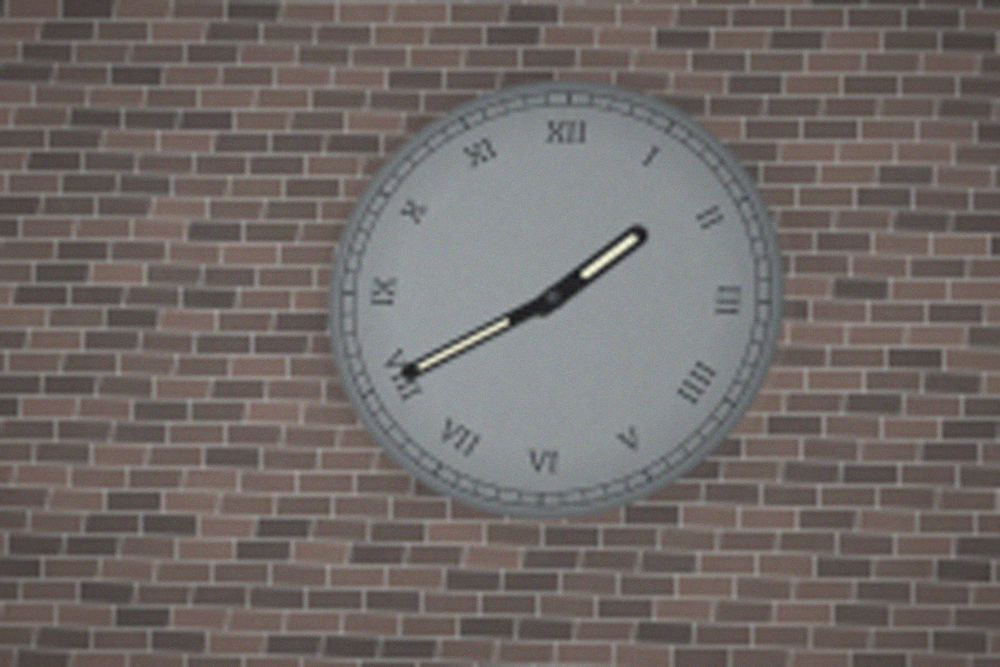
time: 1:40
